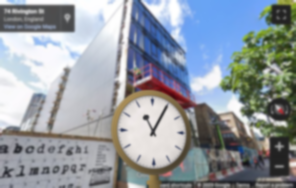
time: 11:05
